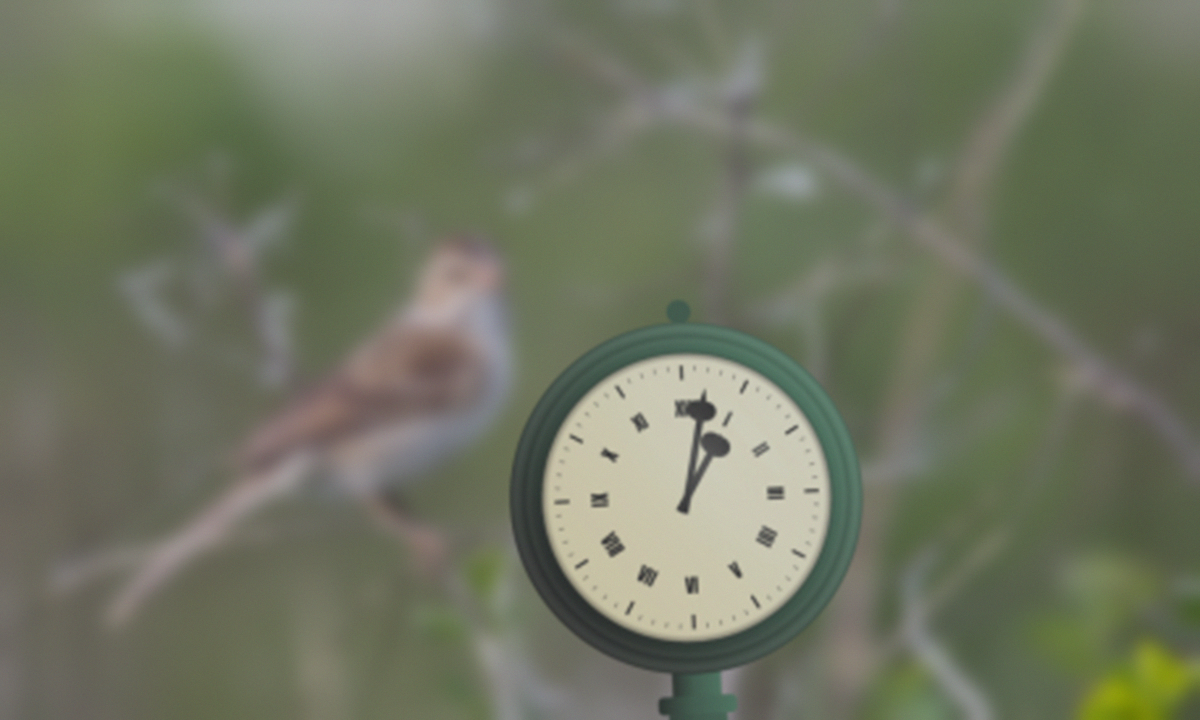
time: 1:02
